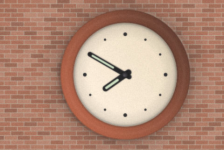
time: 7:50
